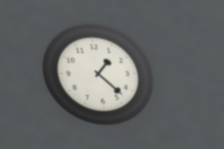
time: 1:23
